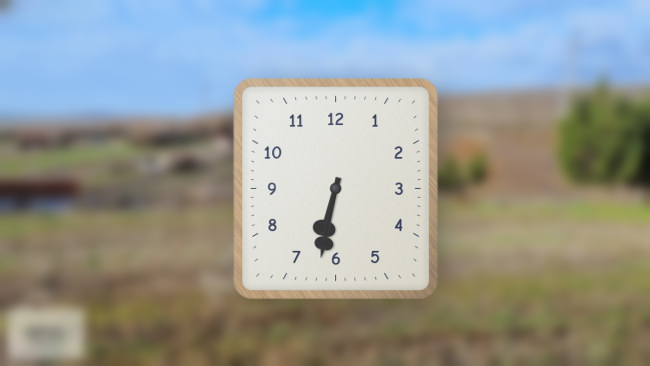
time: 6:32
